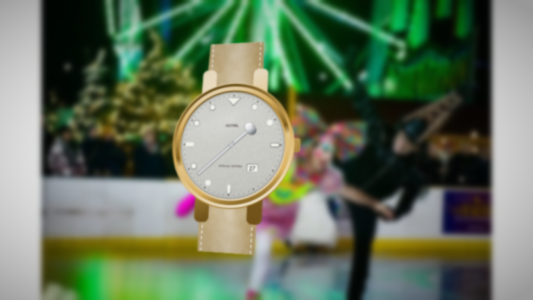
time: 1:38
